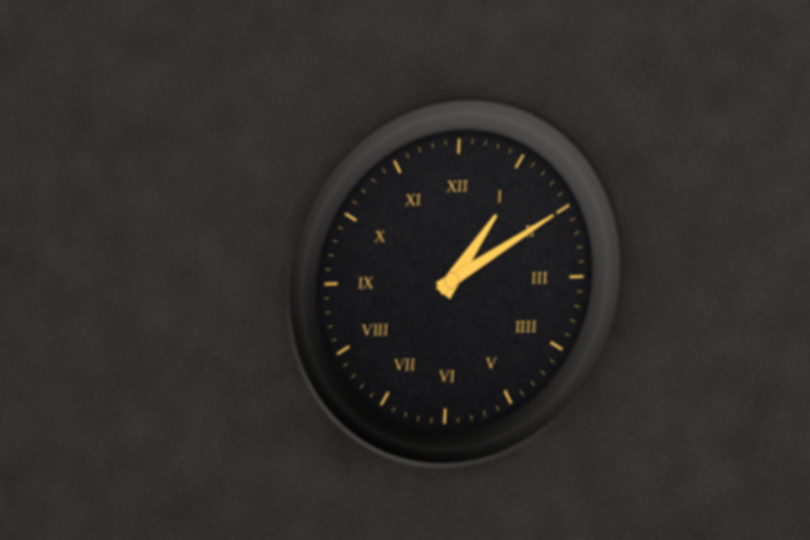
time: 1:10
